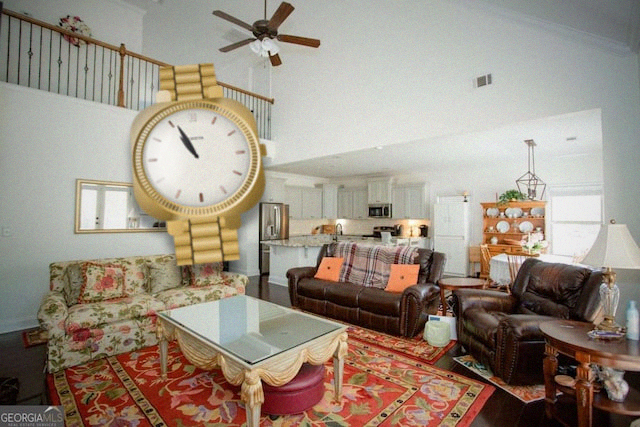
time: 10:56
